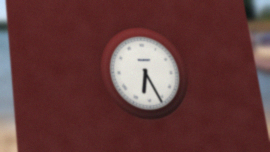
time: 6:26
